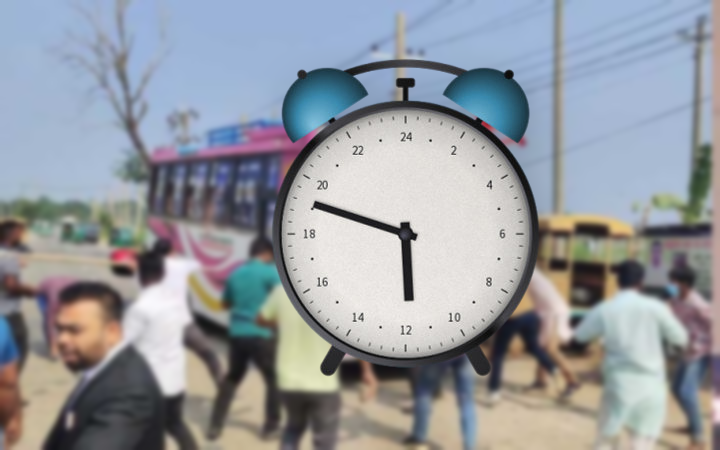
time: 11:48
